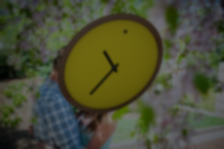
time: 10:35
